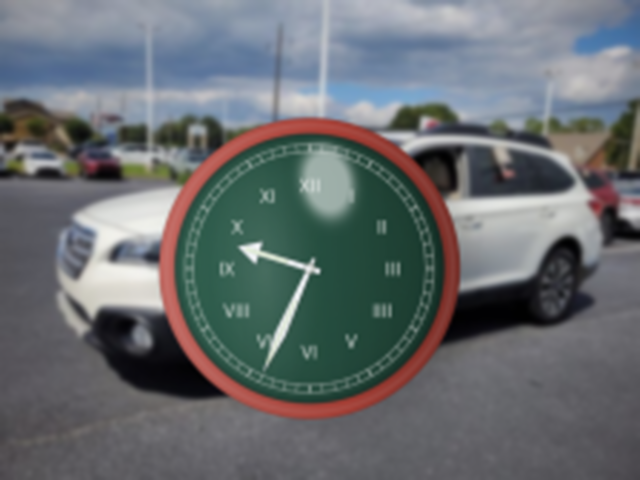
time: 9:34
